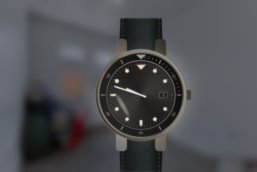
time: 9:48
